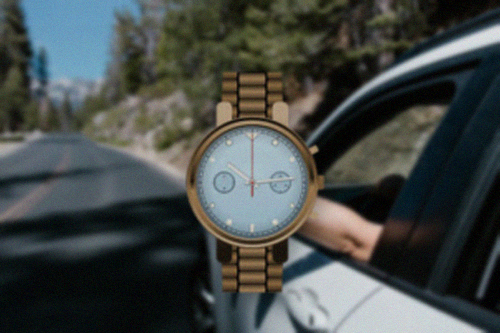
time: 10:14
